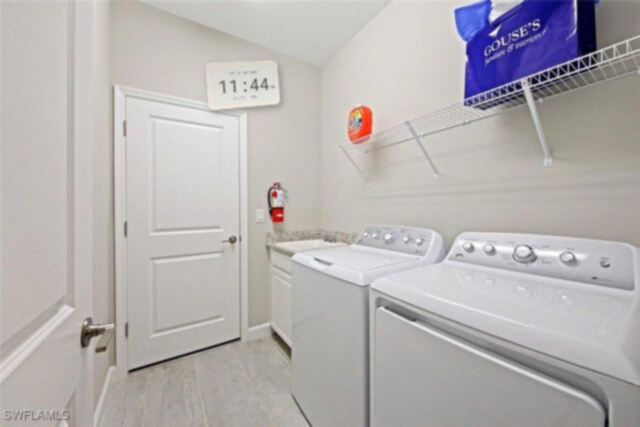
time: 11:44
